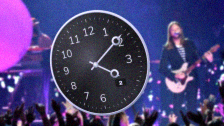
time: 4:09
